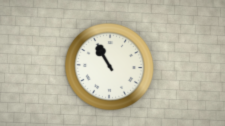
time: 10:55
